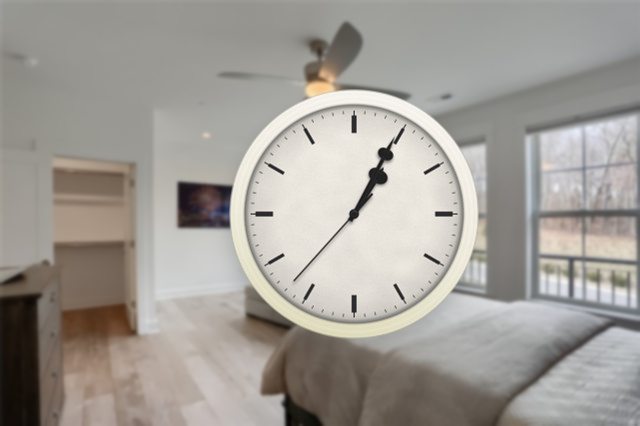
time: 1:04:37
